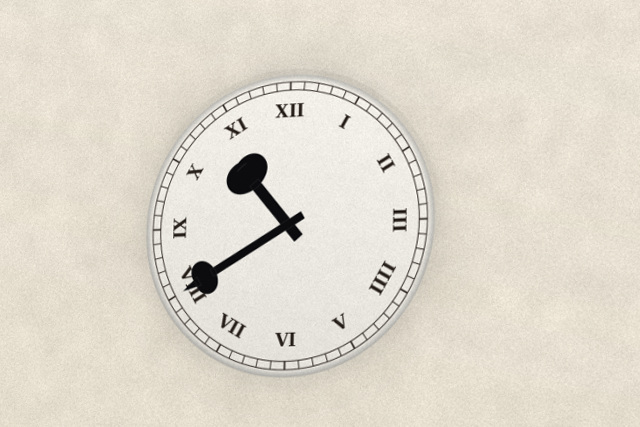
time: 10:40
